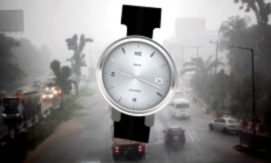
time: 9:18
